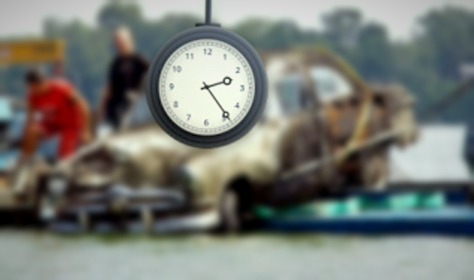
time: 2:24
